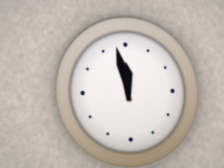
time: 11:58
